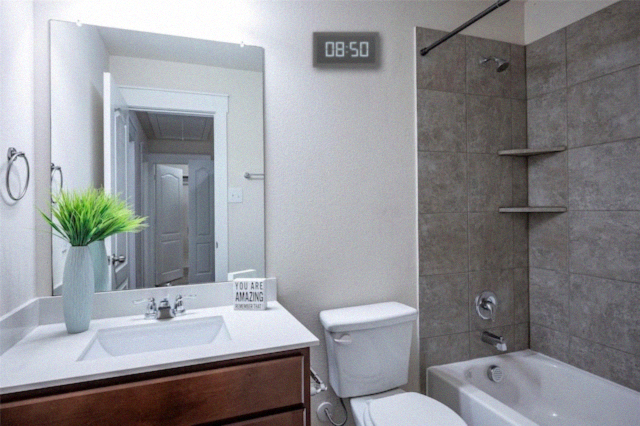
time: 8:50
